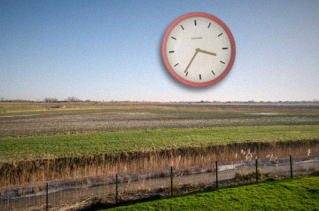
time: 3:36
